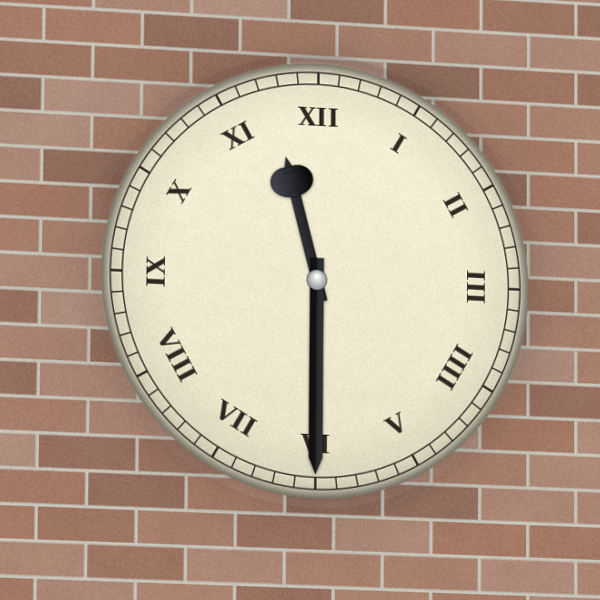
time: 11:30
